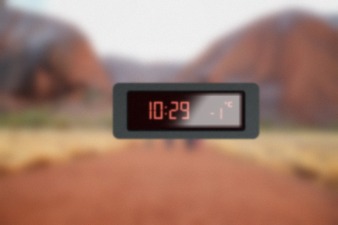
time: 10:29
